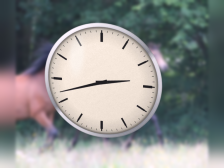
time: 2:42
